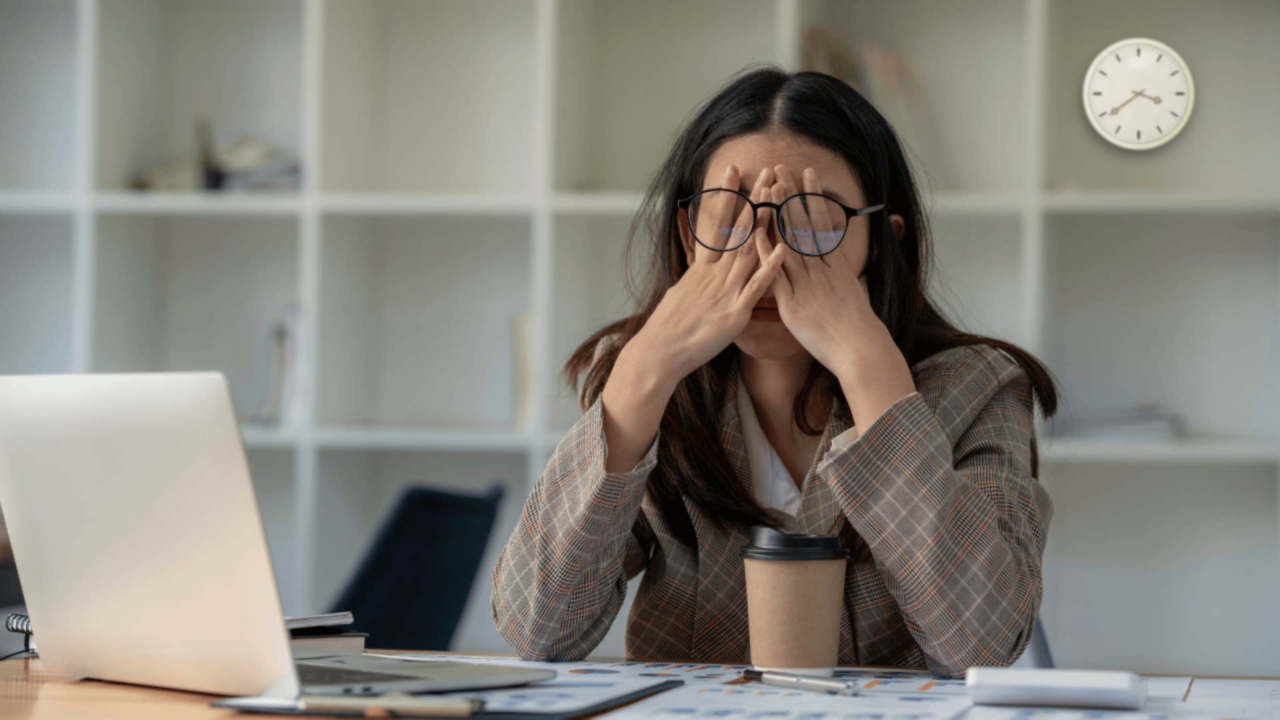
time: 3:39
